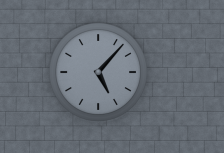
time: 5:07
